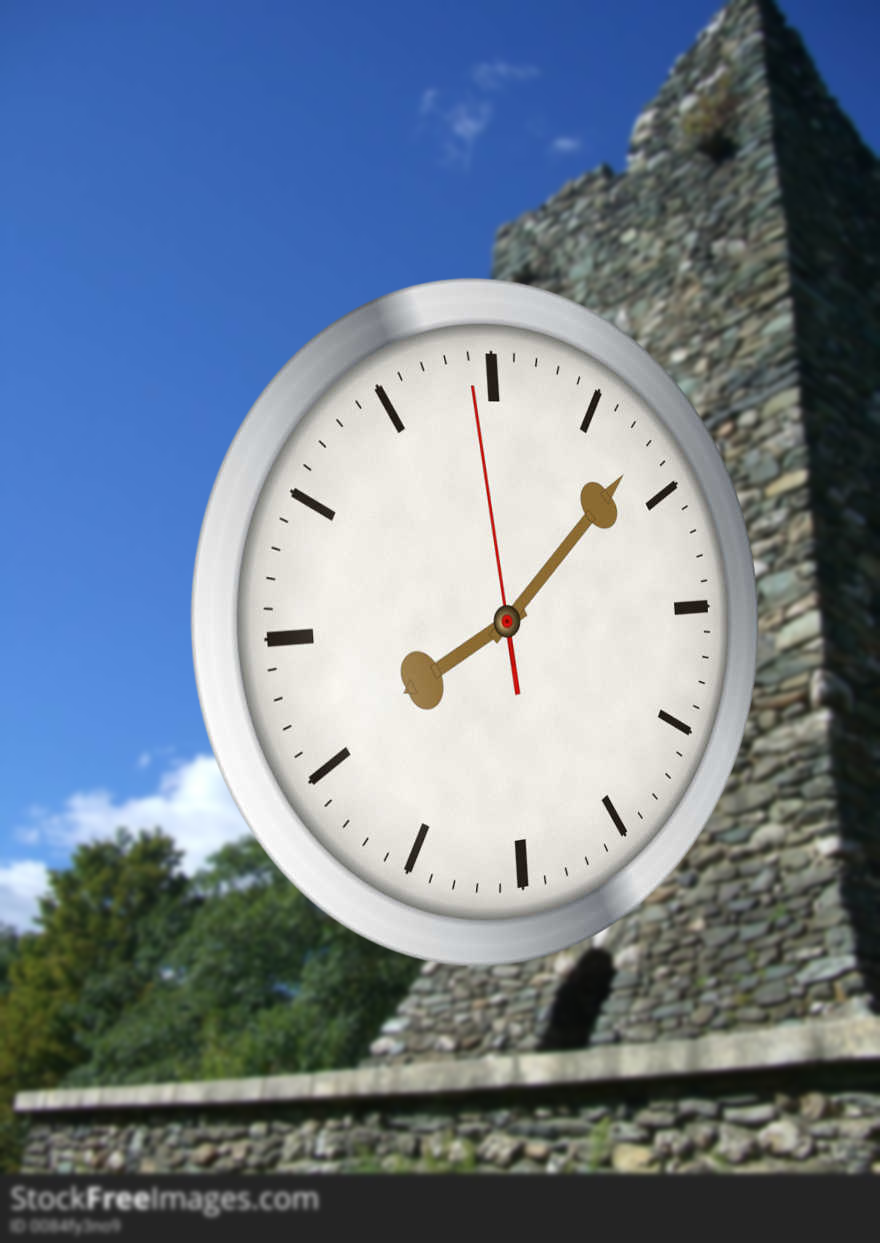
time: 8:07:59
